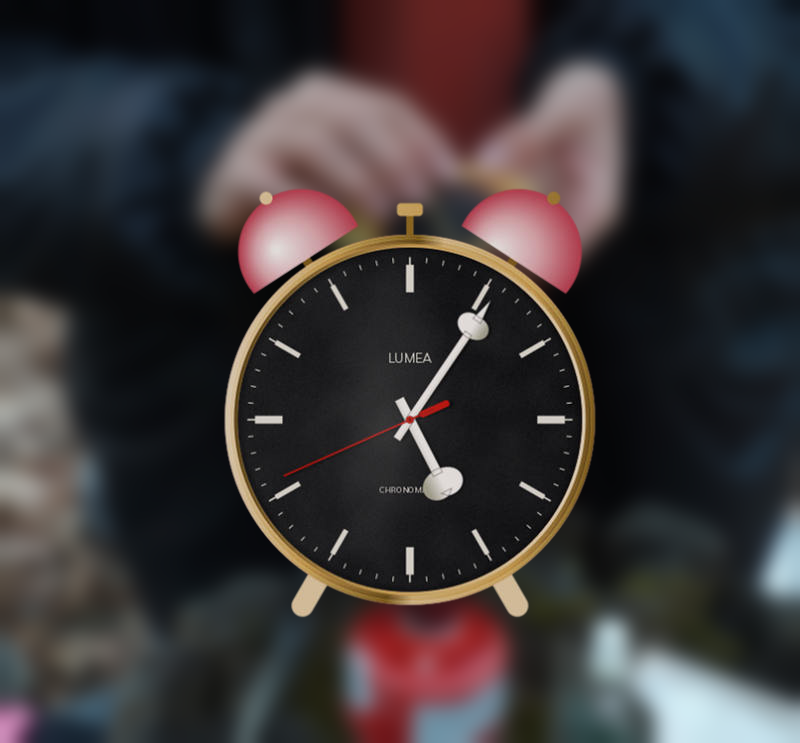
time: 5:05:41
